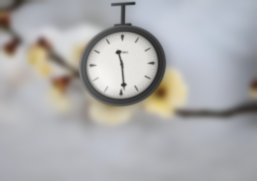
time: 11:29
